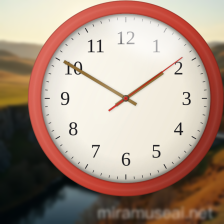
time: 1:50:09
